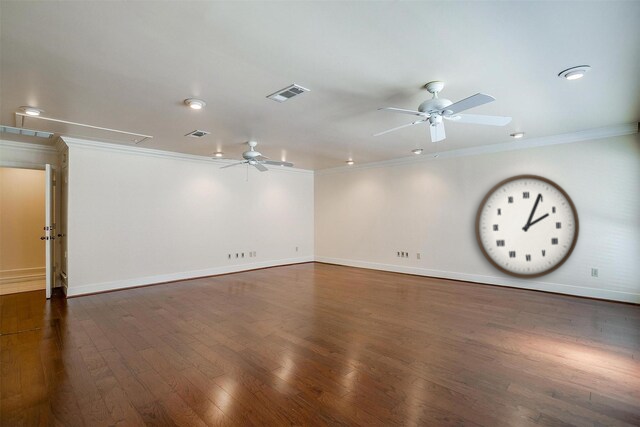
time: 2:04
